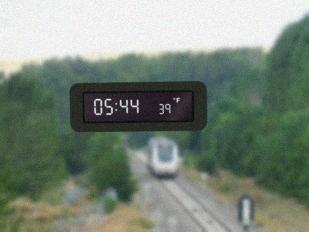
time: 5:44
